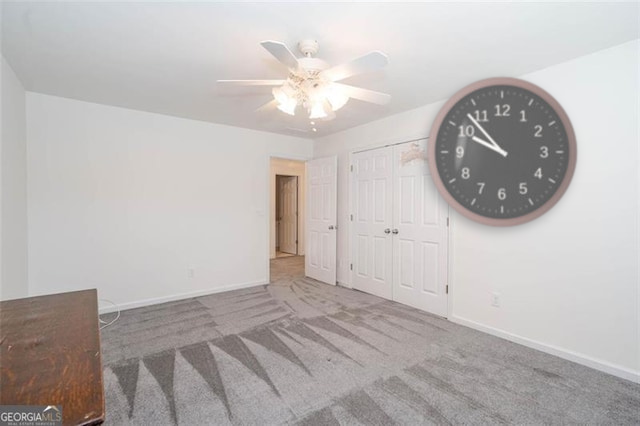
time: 9:53
